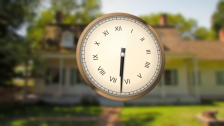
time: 6:32
